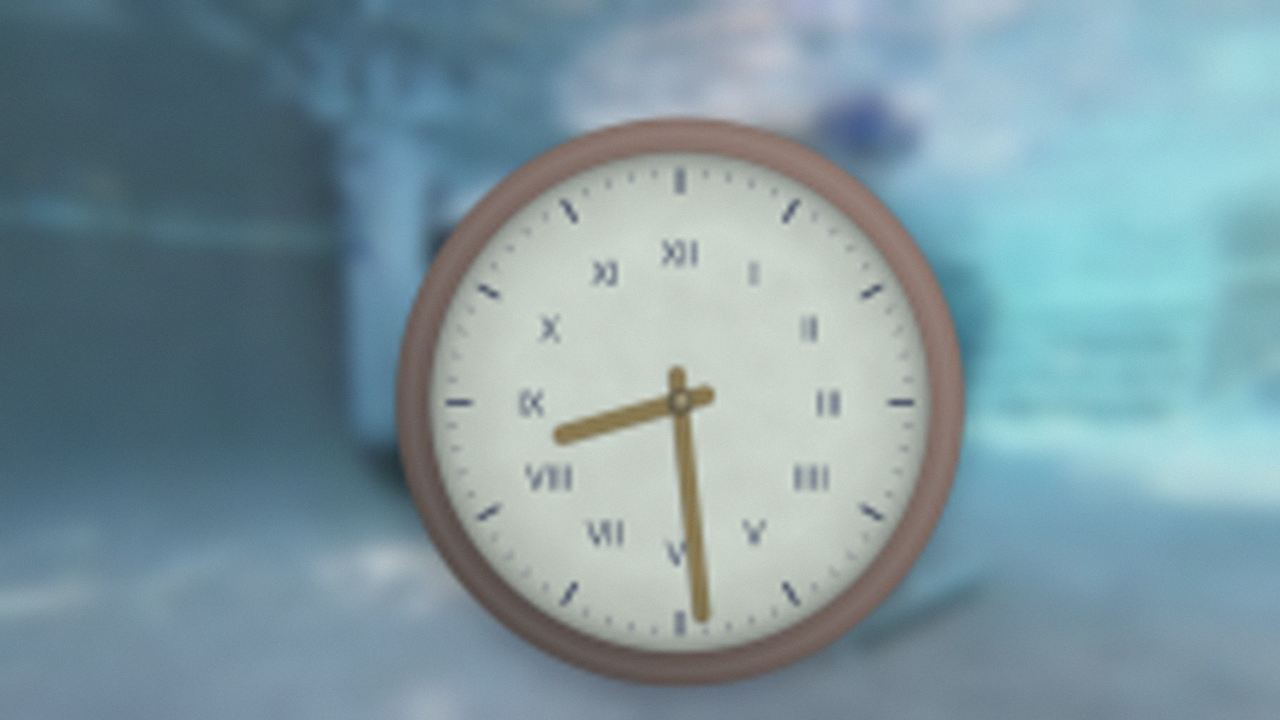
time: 8:29
